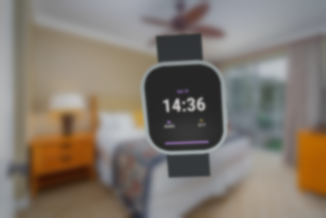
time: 14:36
